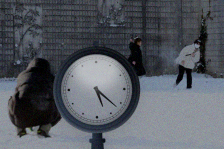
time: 5:22
